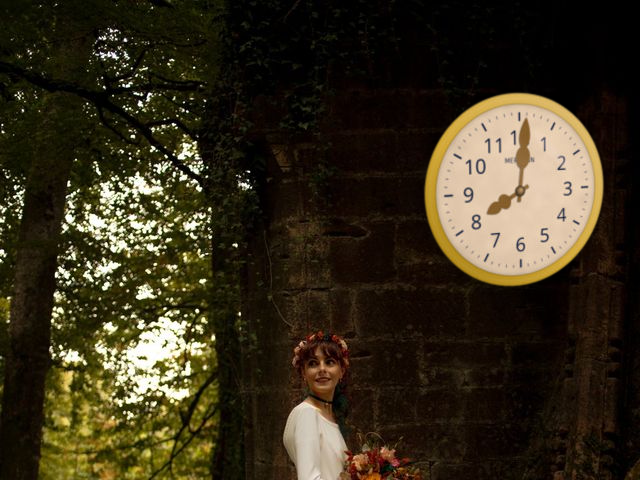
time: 8:01
